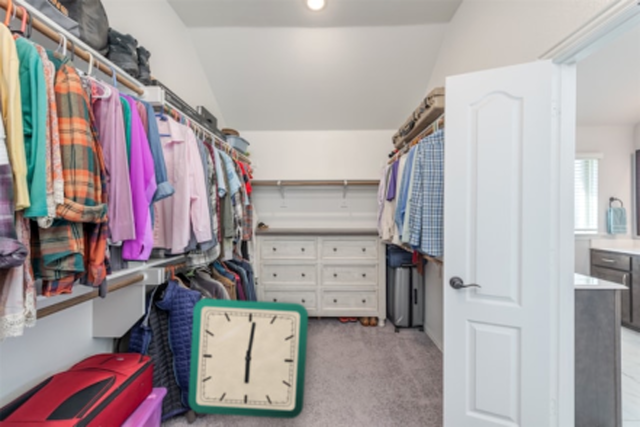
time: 6:01
